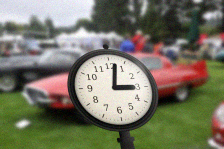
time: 3:02
